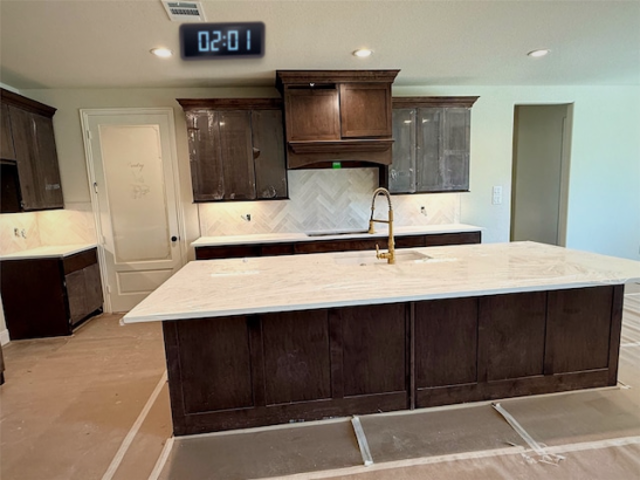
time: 2:01
